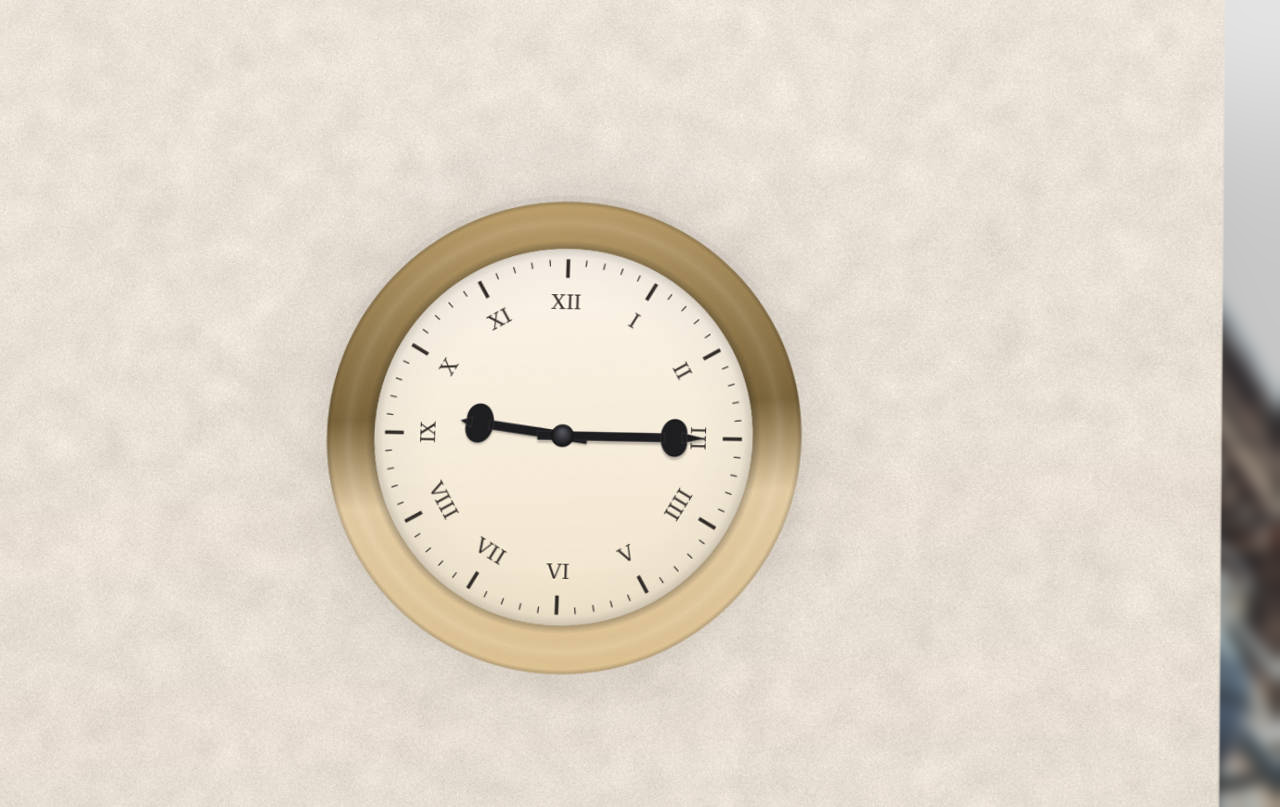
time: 9:15
